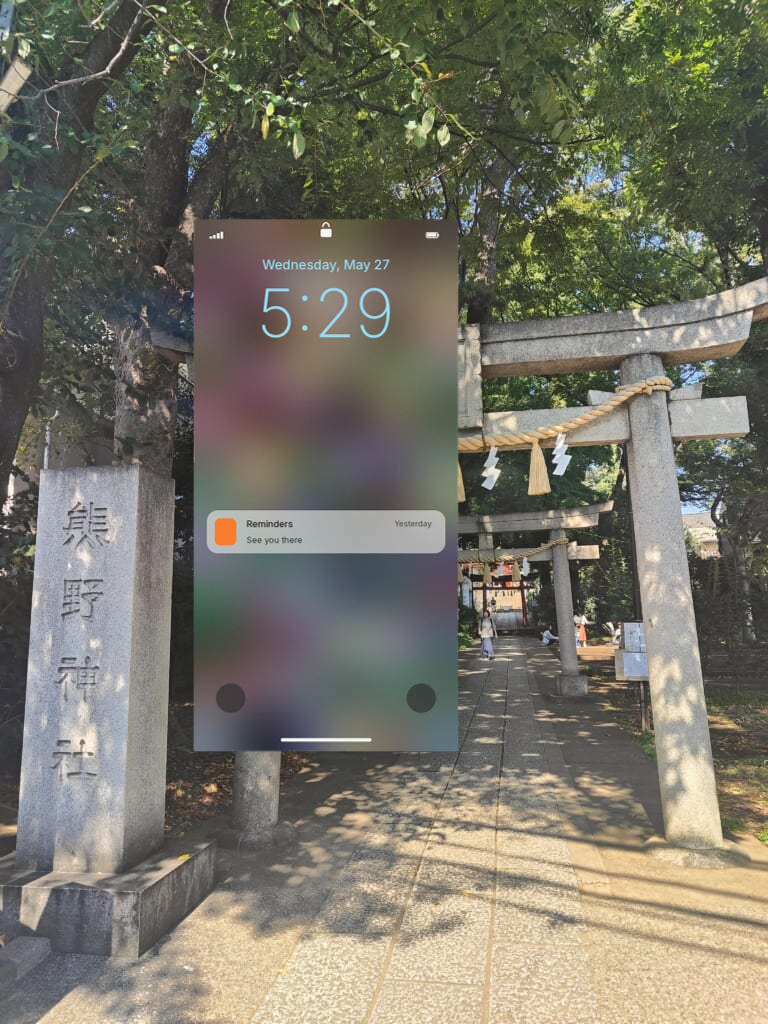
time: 5:29
